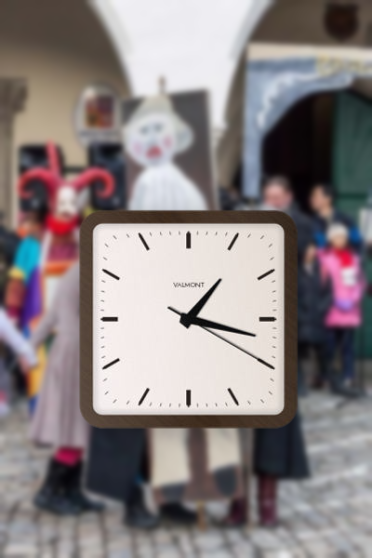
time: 1:17:20
